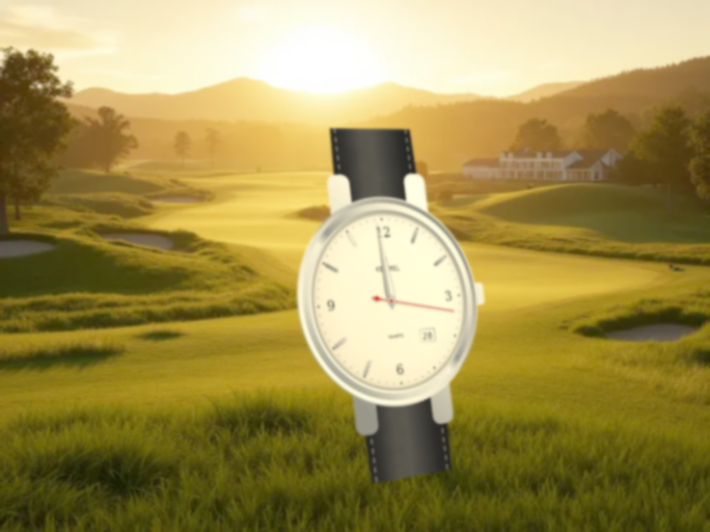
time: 11:59:17
